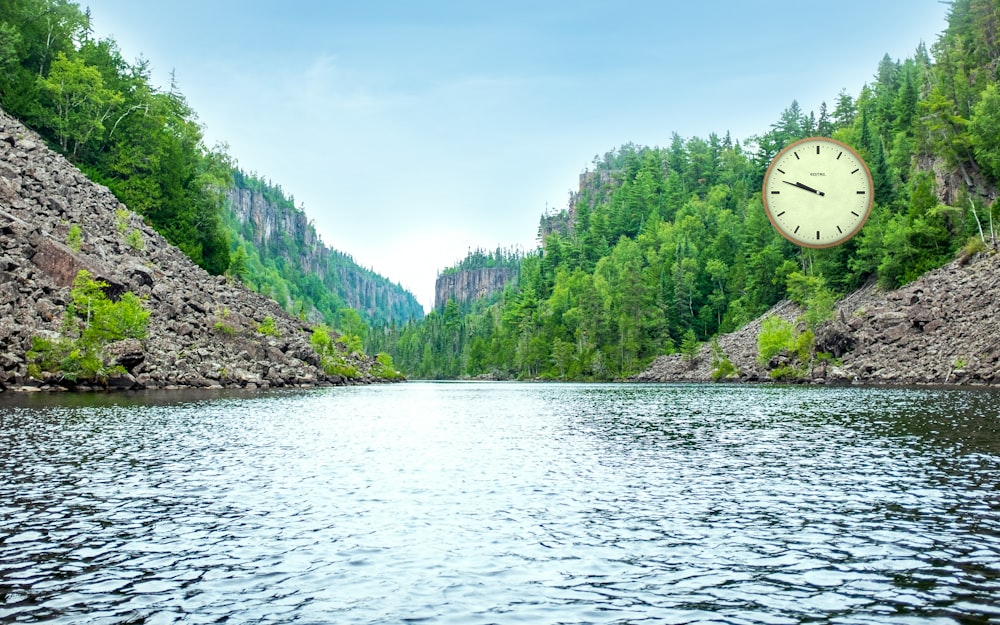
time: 9:48
